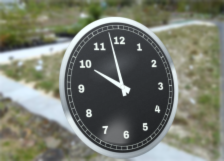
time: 9:58
